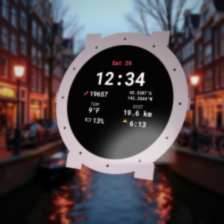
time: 12:34
